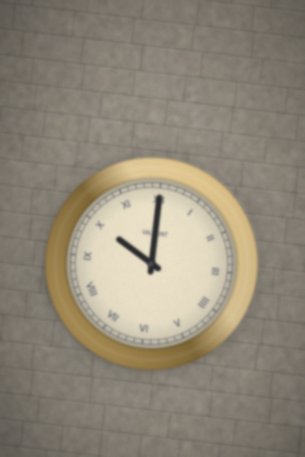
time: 10:00
